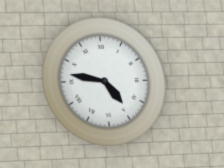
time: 4:47
